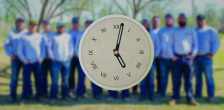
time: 5:02
